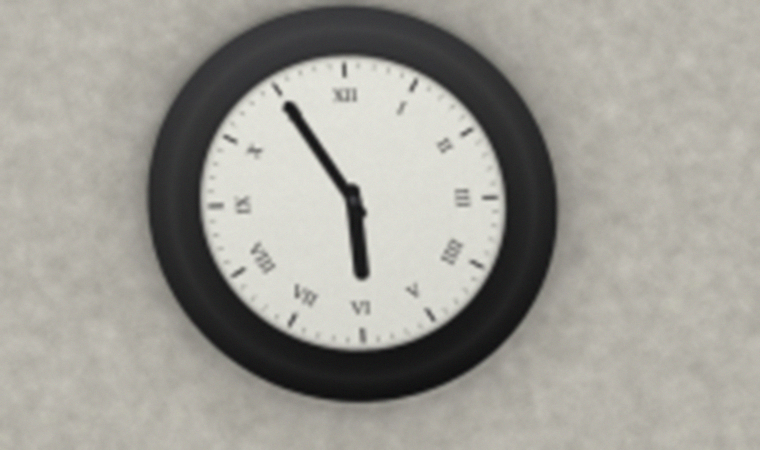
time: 5:55
